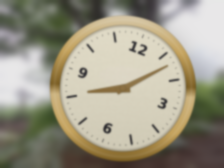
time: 8:07
